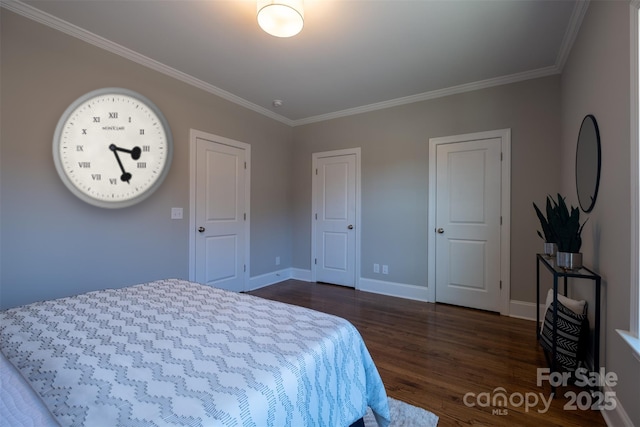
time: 3:26
